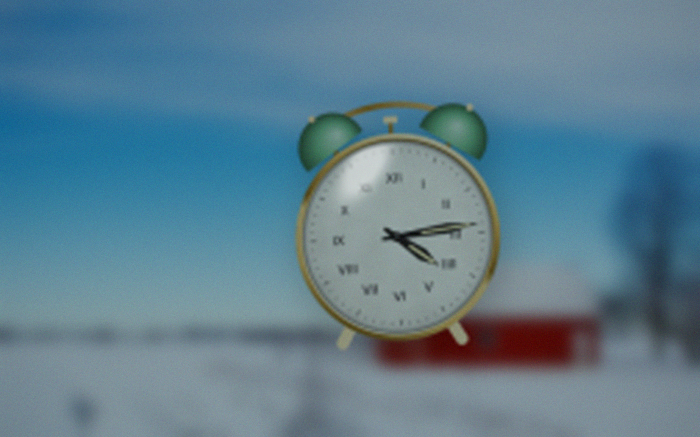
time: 4:14
